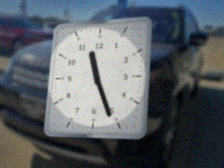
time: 11:26
